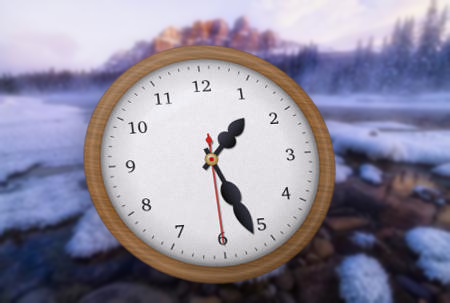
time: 1:26:30
